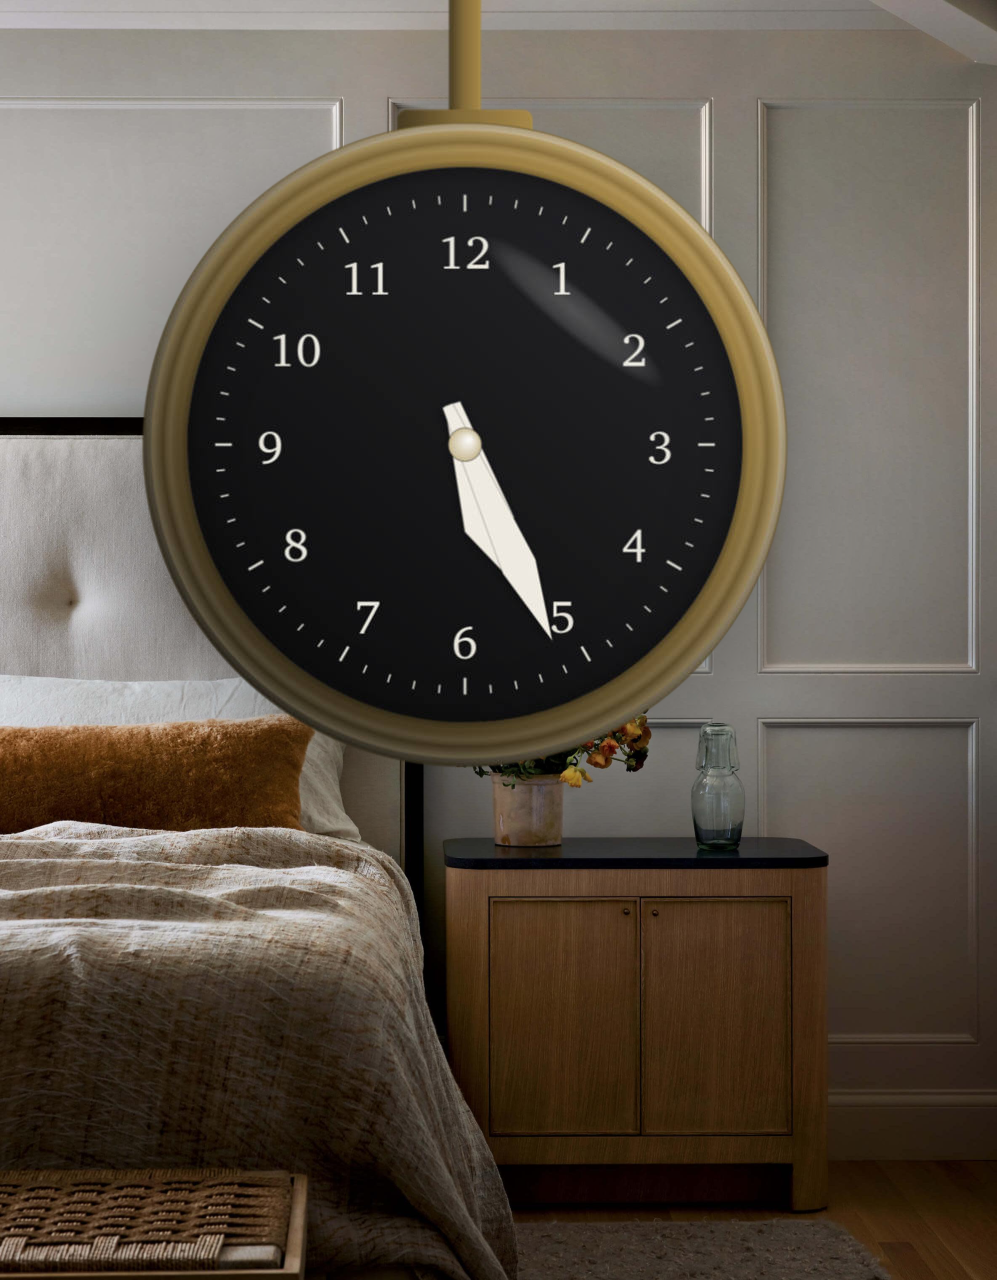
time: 5:26
